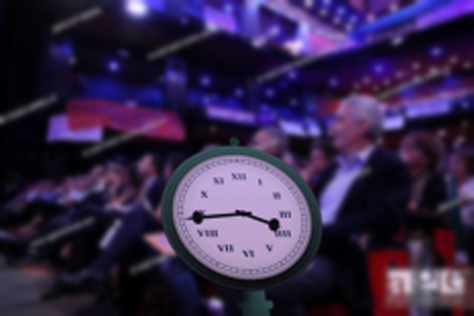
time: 3:44
